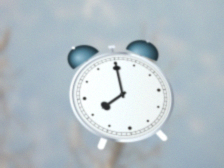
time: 8:00
